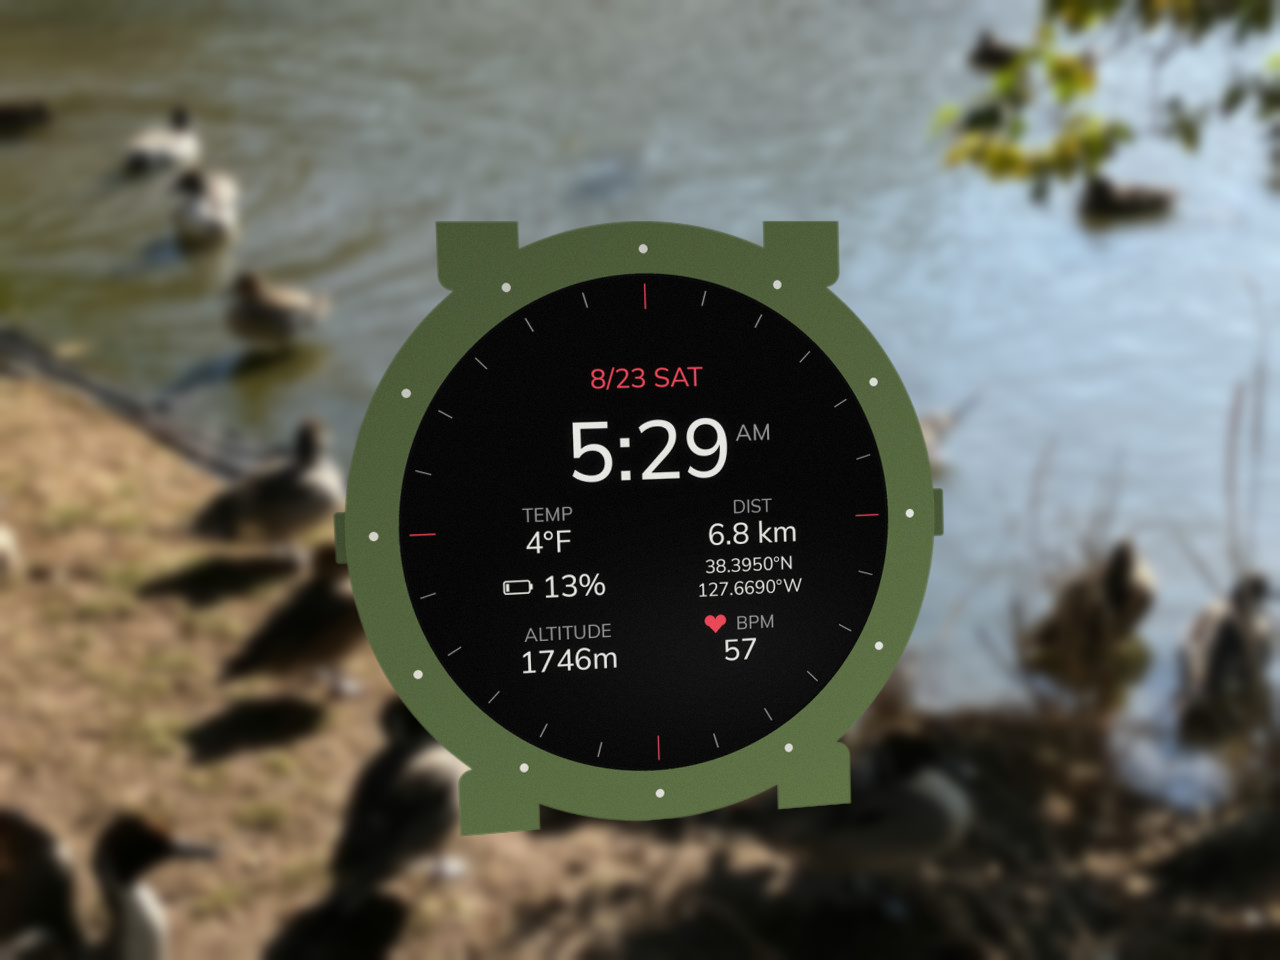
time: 5:29
